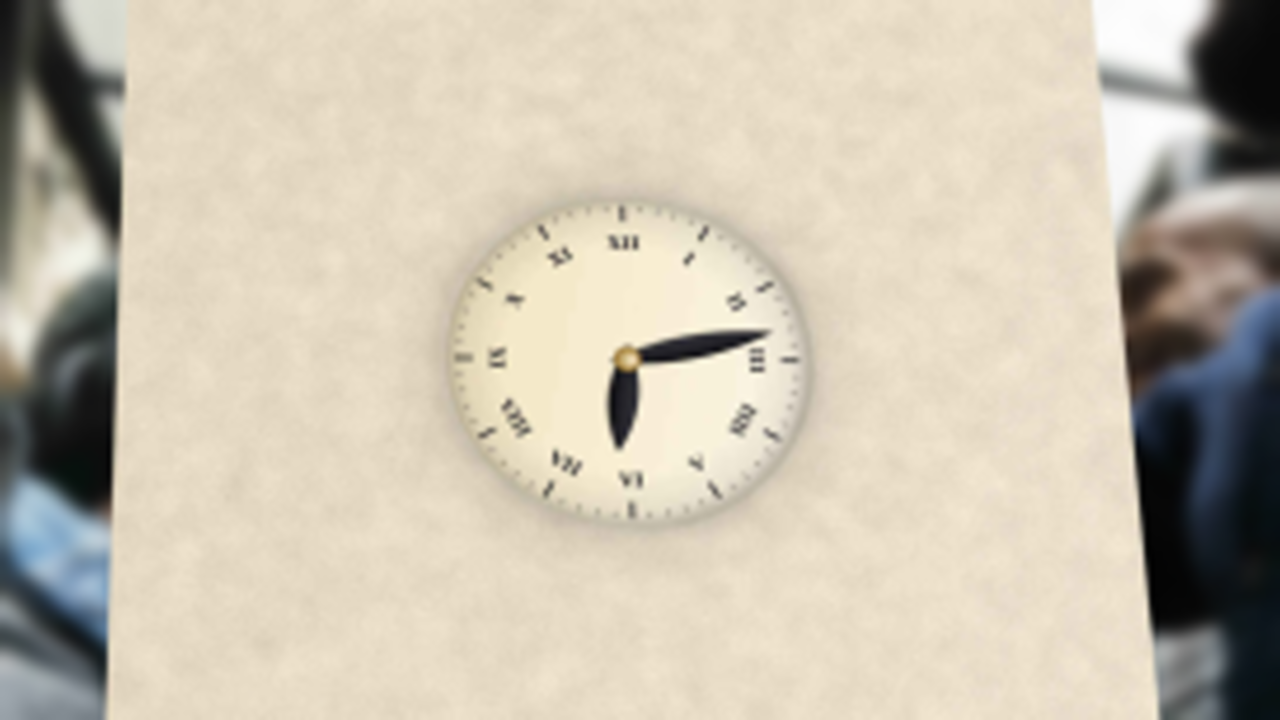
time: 6:13
